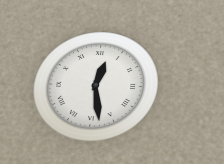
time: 12:28
